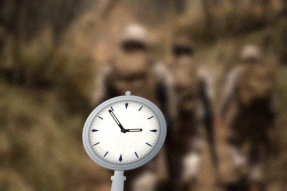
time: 2:54
